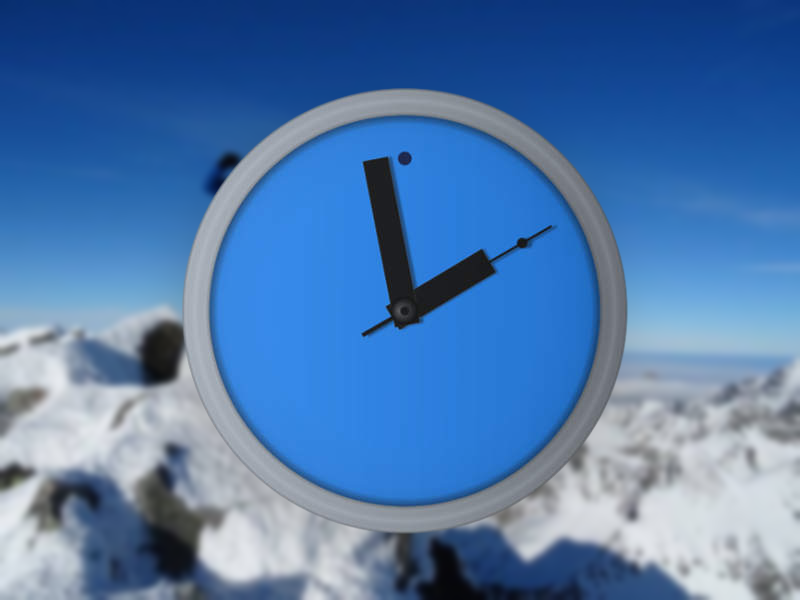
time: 1:58:10
